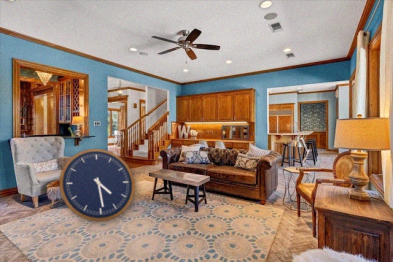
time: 4:29
